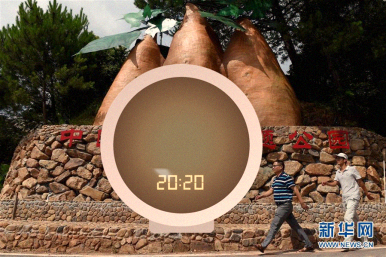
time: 20:20
